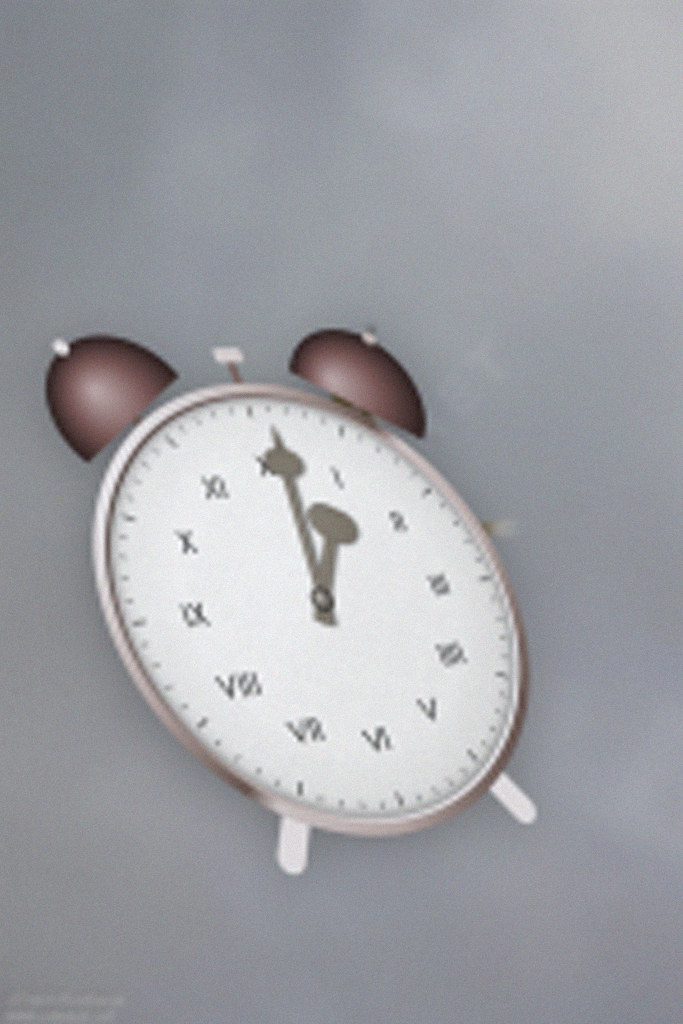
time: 1:01
